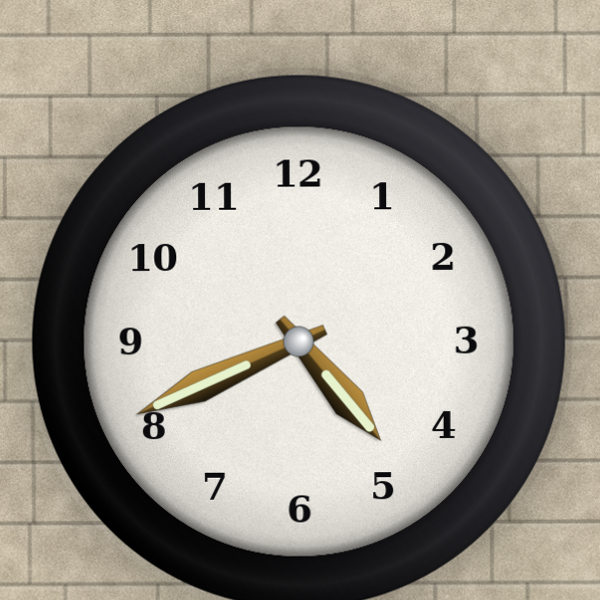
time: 4:41
